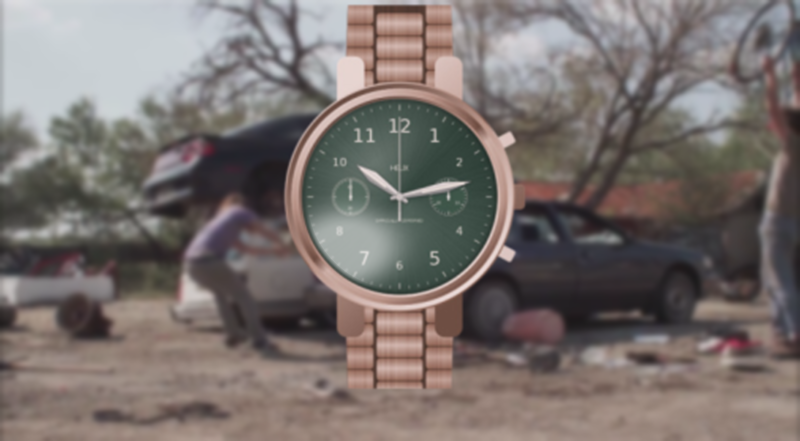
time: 10:13
